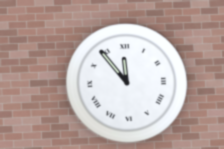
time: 11:54
